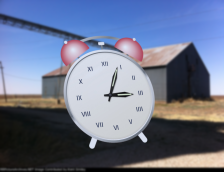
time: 3:04
